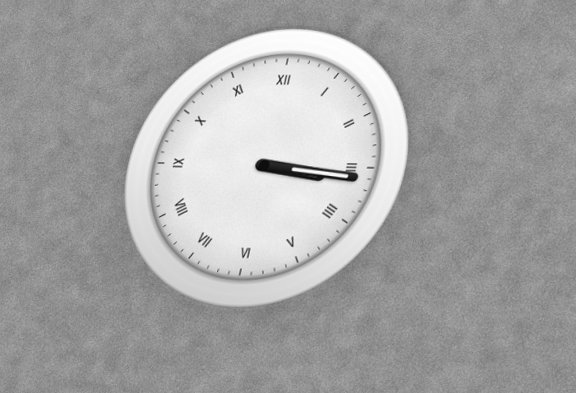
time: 3:16
